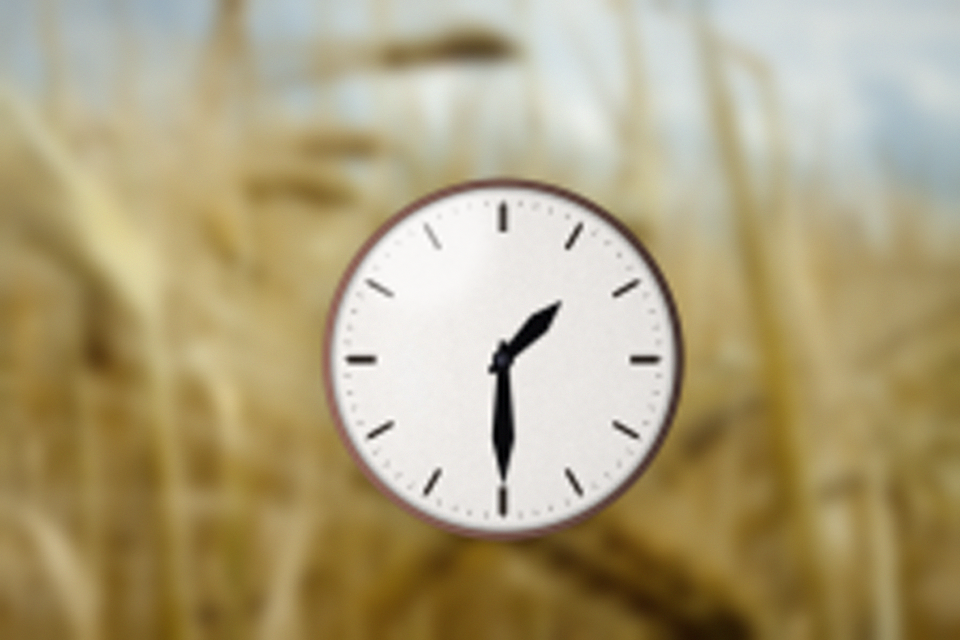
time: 1:30
